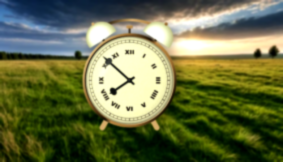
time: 7:52
